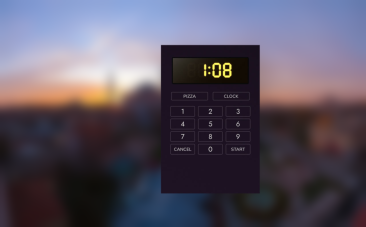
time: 1:08
